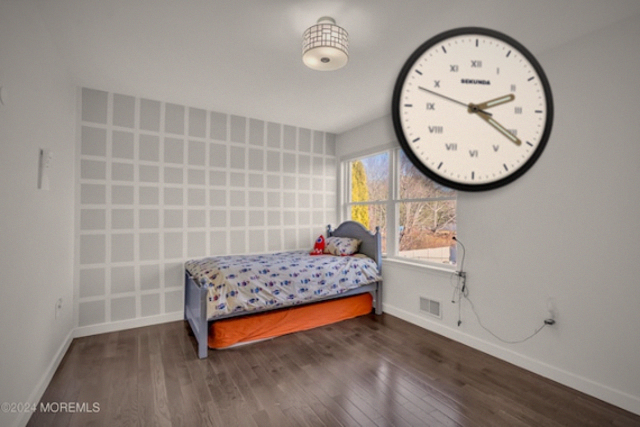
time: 2:20:48
